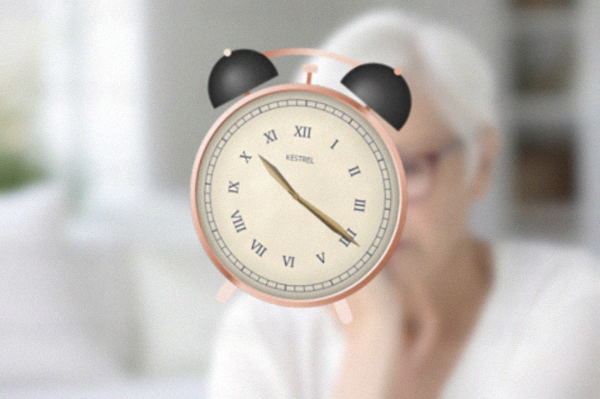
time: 10:20
